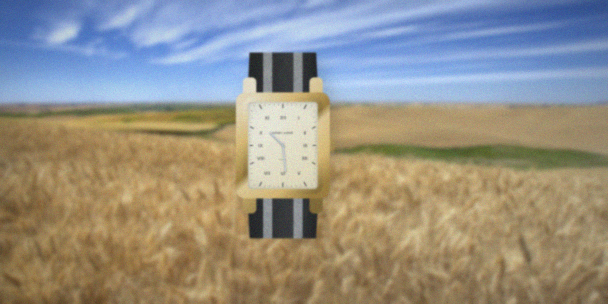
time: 10:29
